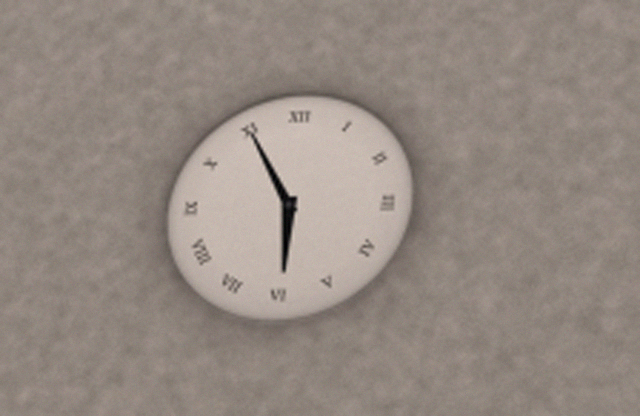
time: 5:55
